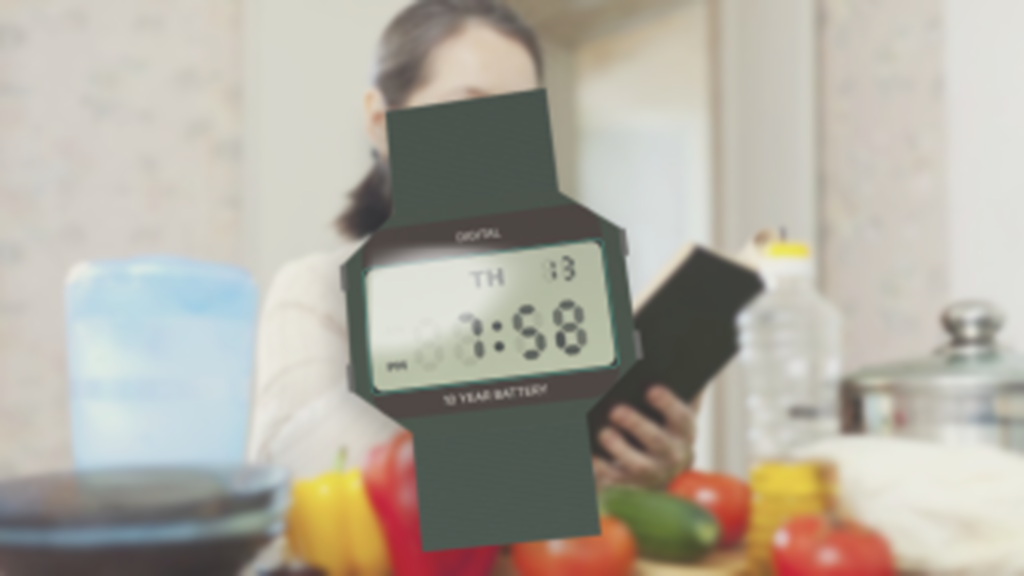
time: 7:58
